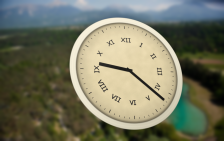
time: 9:22
